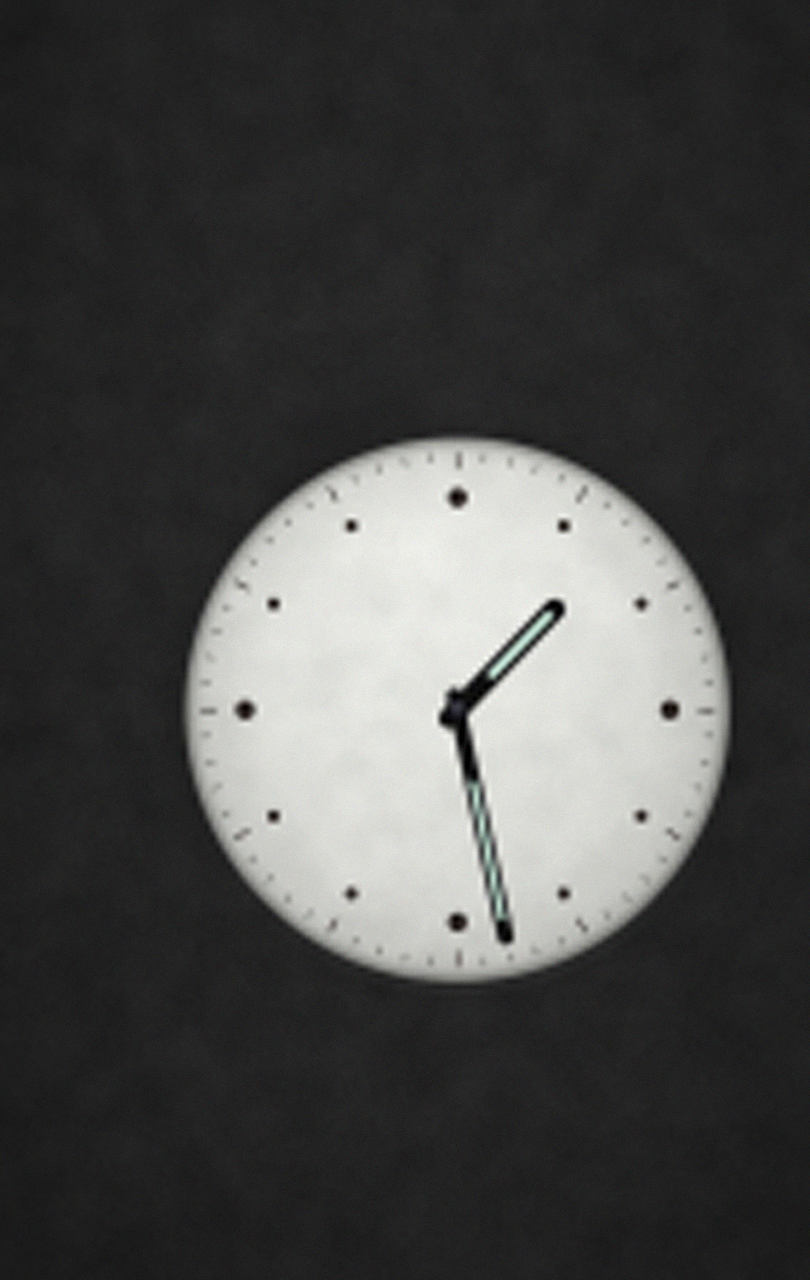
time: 1:28
